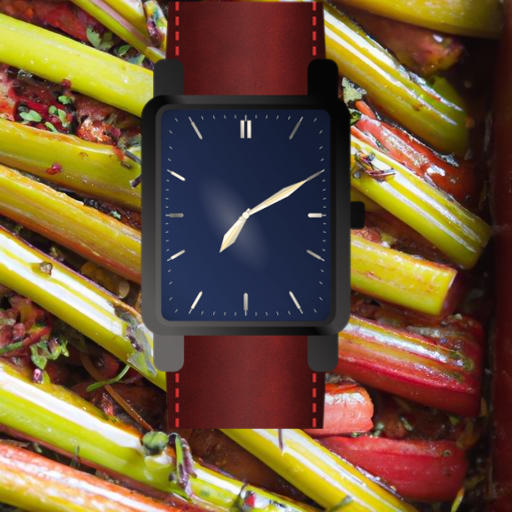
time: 7:10
